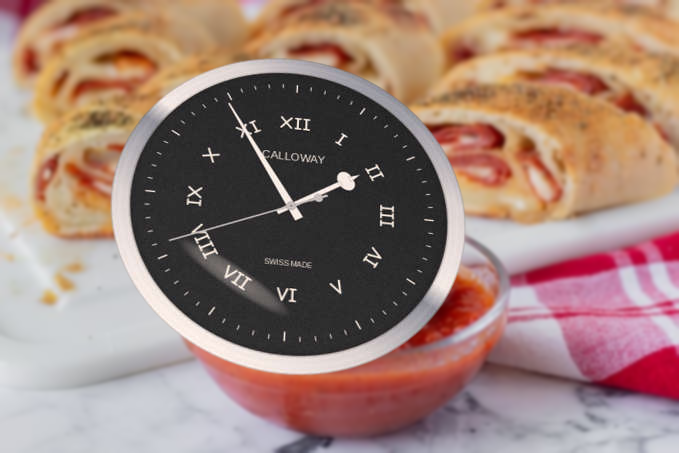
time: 1:54:41
